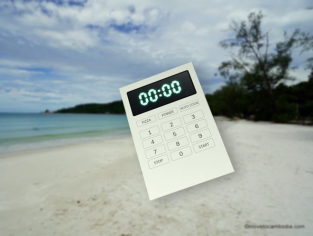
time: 0:00
